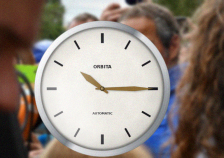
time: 10:15
